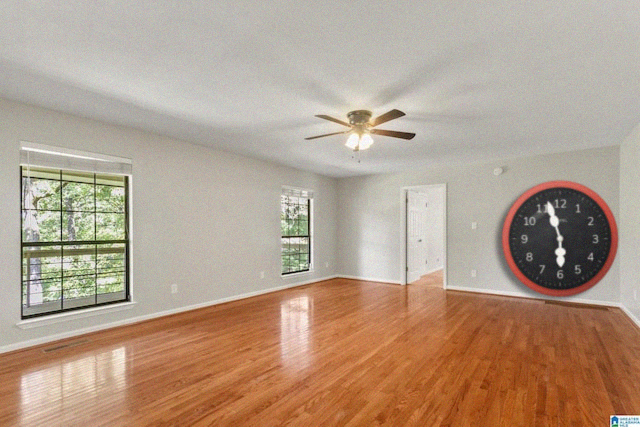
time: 5:57
